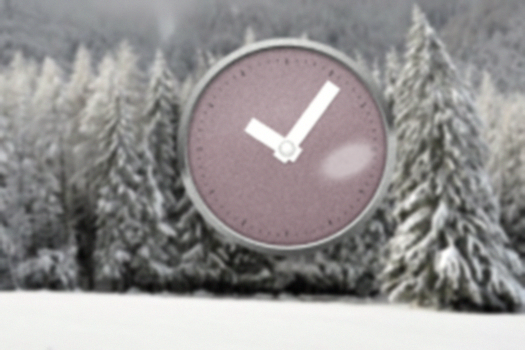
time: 10:06
